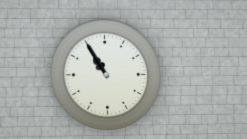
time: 10:55
